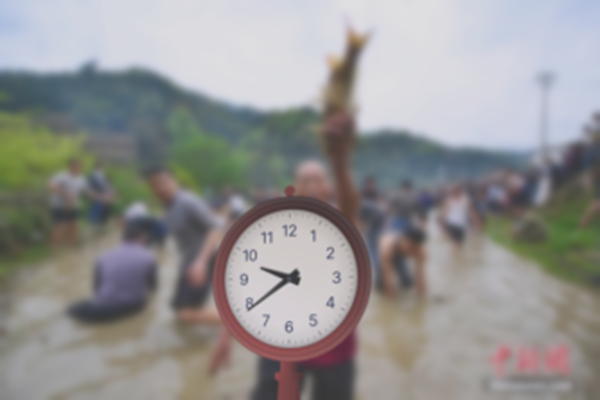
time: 9:39
